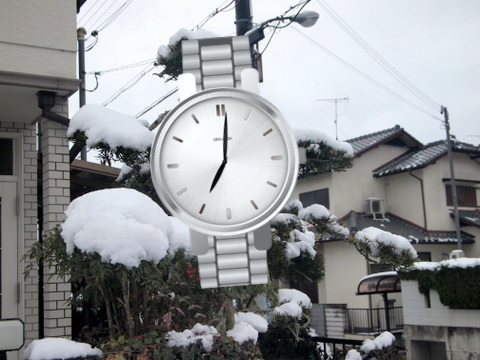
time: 7:01
